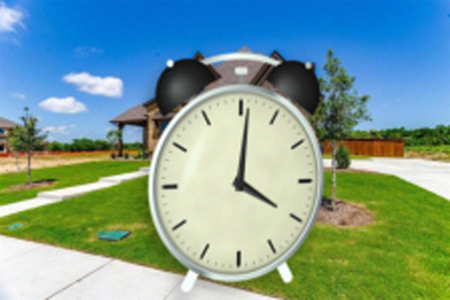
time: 4:01
